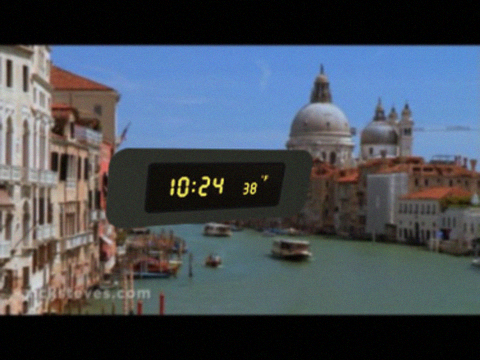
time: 10:24
